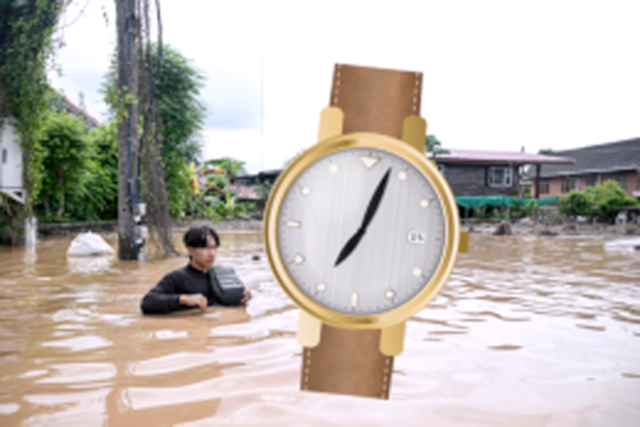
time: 7:03
